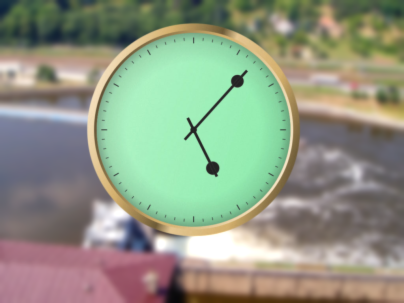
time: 5:07
